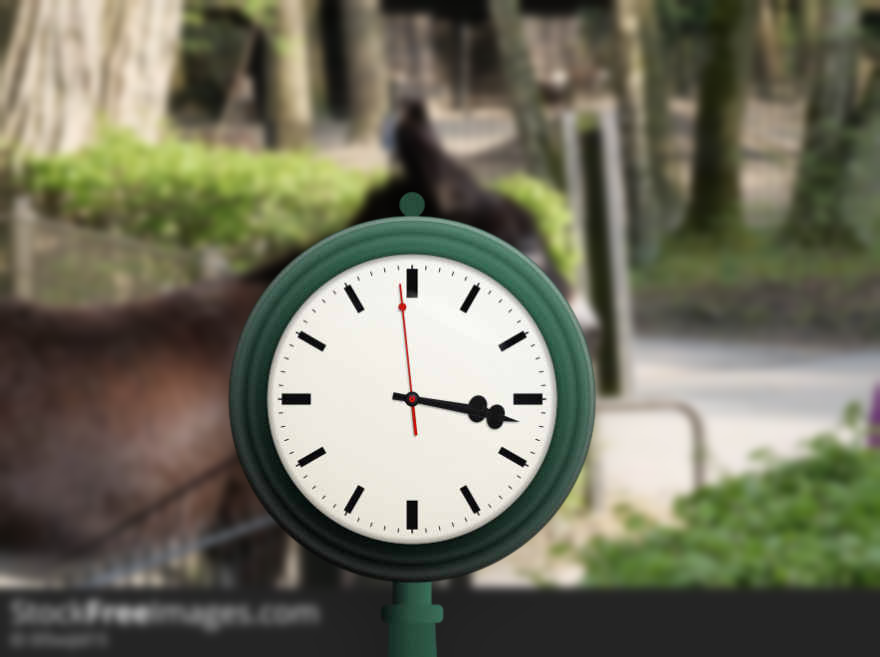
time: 3:16:59
